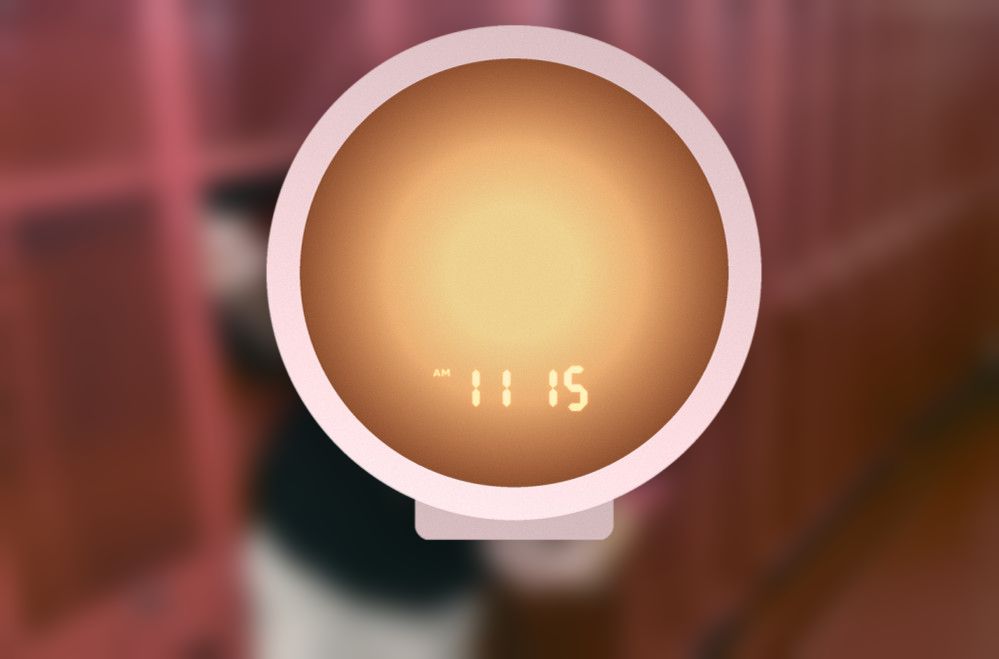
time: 11:15
